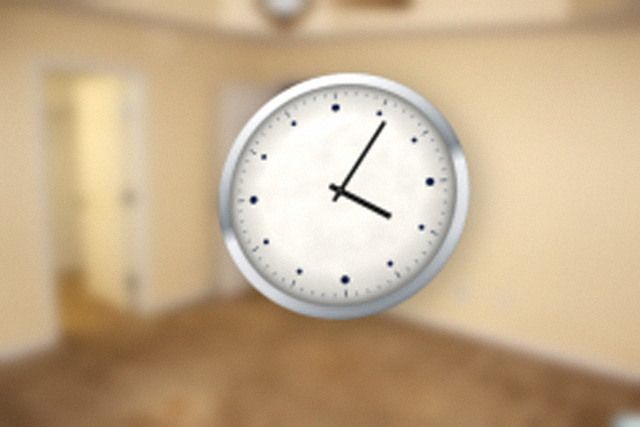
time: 4:06
